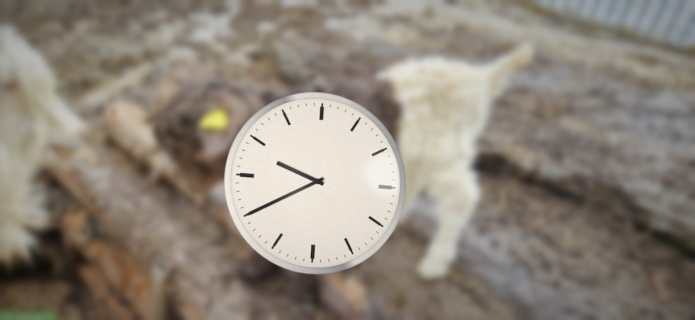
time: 9:40
